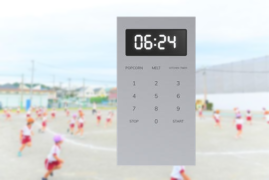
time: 6:24
